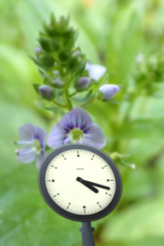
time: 4:18
